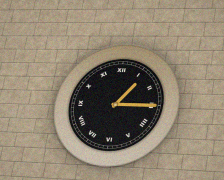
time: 1:15
